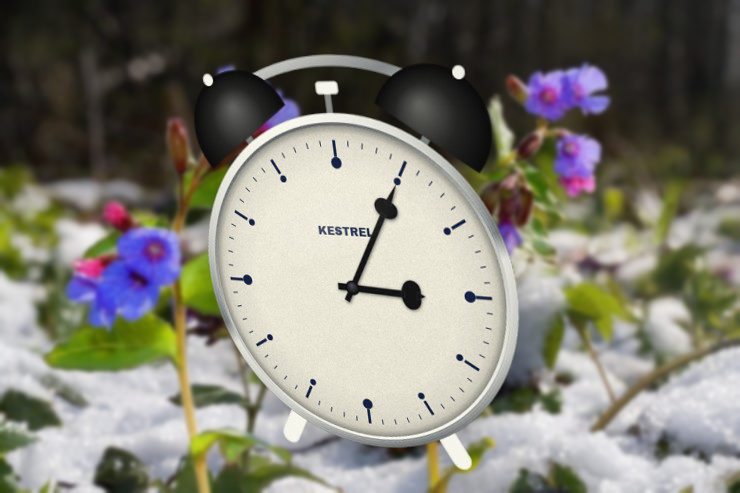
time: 3:05
